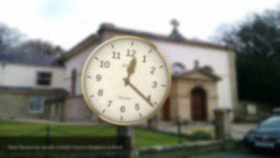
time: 12:21
